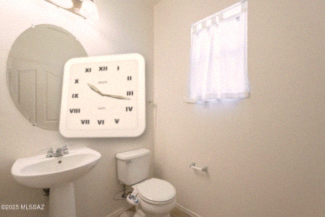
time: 10:17
